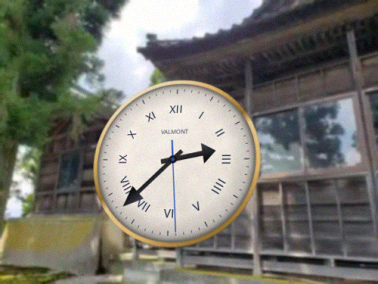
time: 2:37:29
